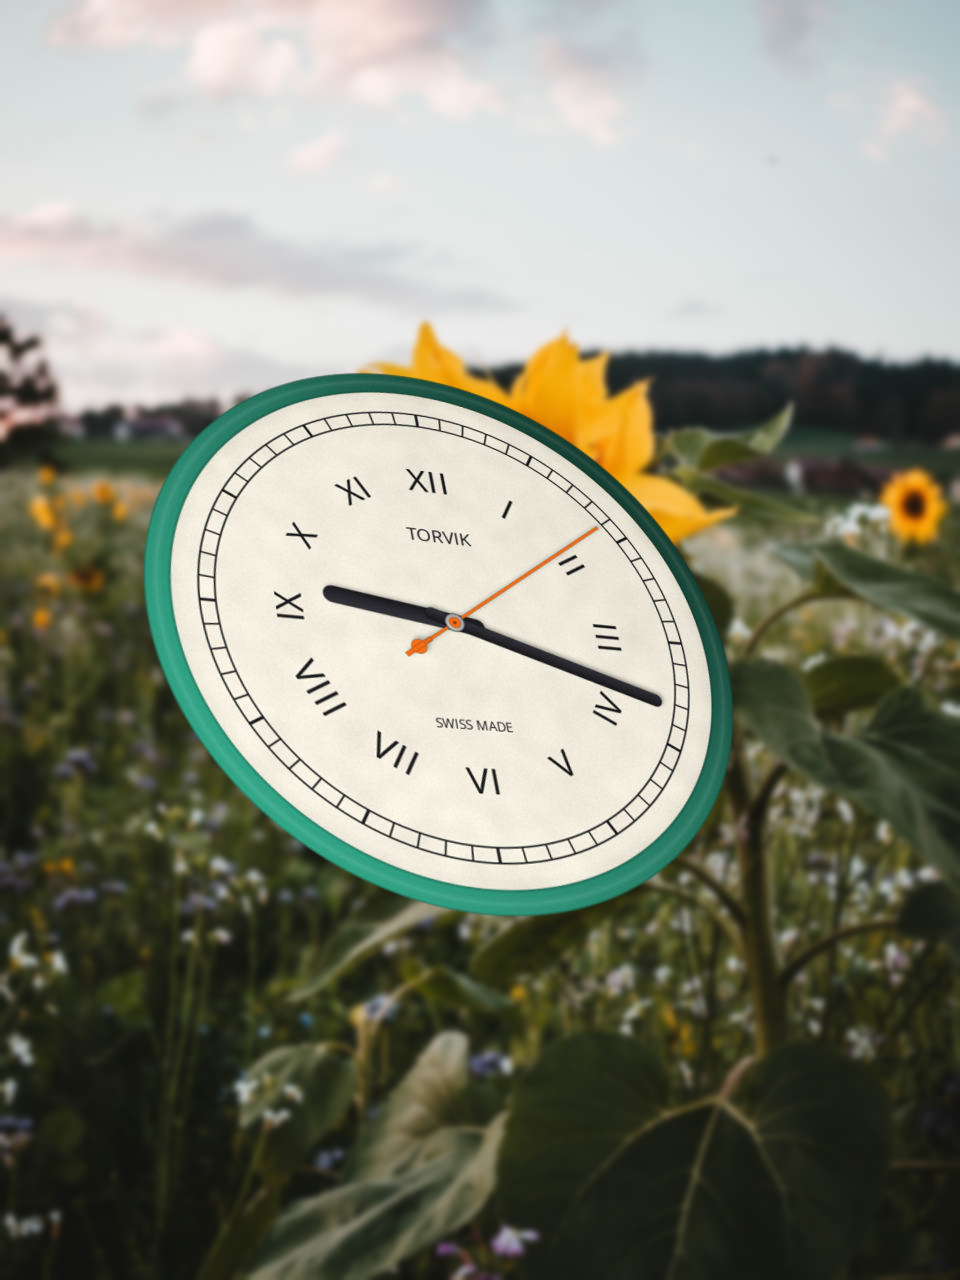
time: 9:18:09
